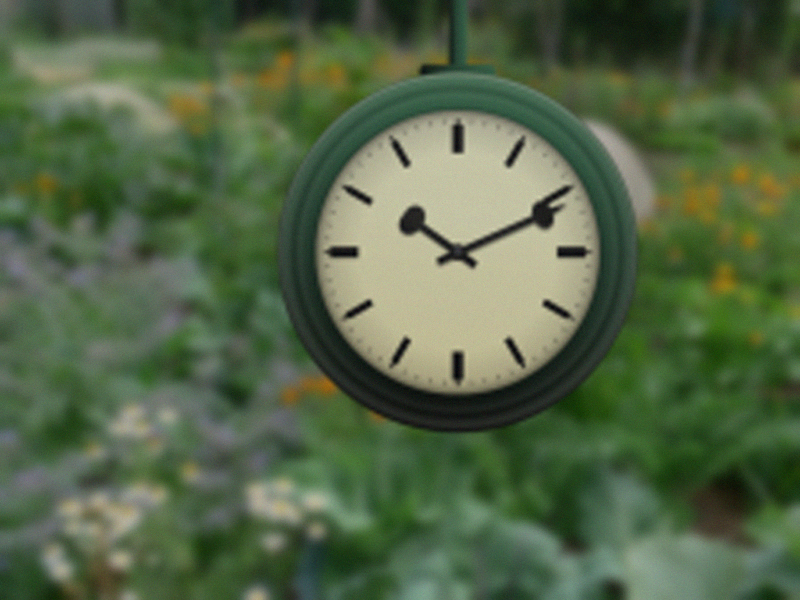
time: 10:11
